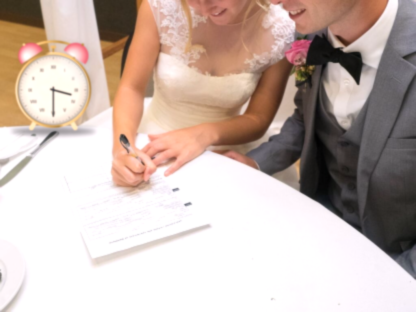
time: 3:30
